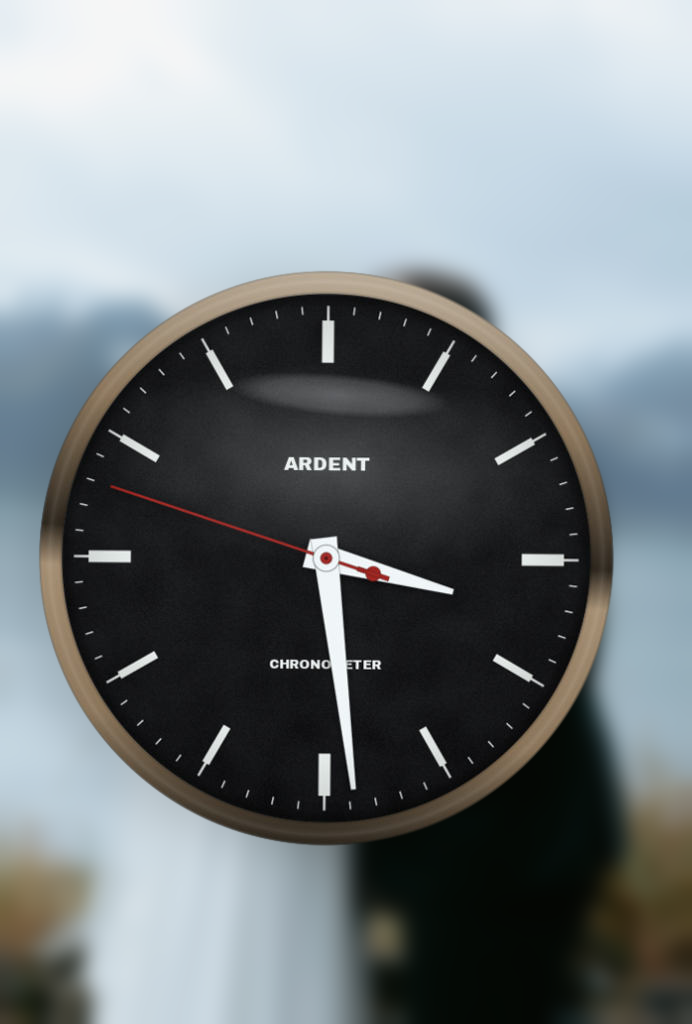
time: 3:28:48
